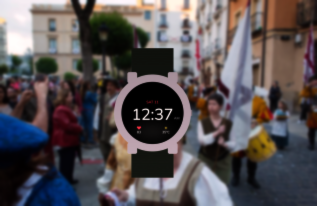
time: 12:37
